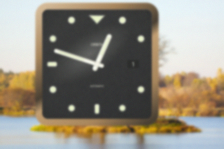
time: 12:48
